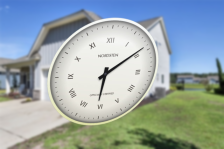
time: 6:09
